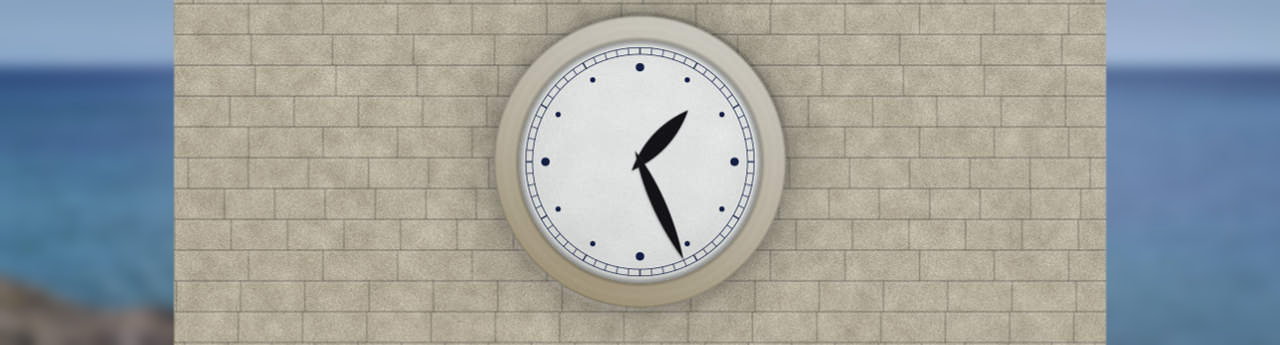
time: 1:26
